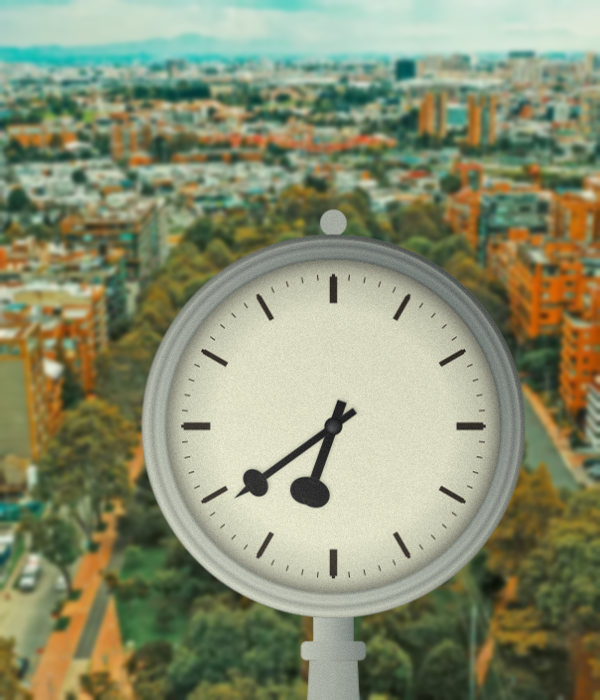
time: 6:39
